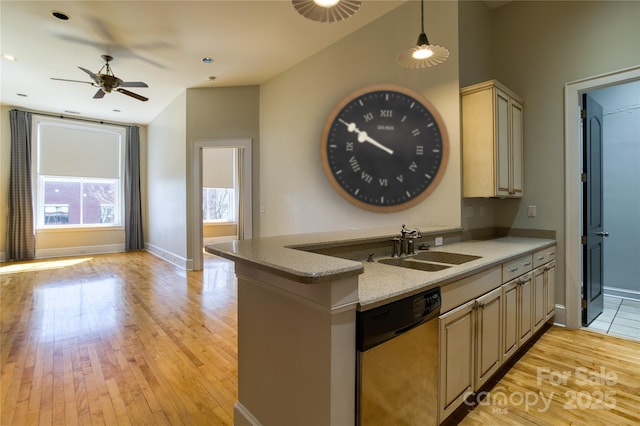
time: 9:50
